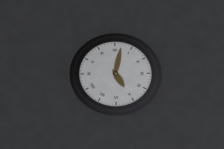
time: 5:02
